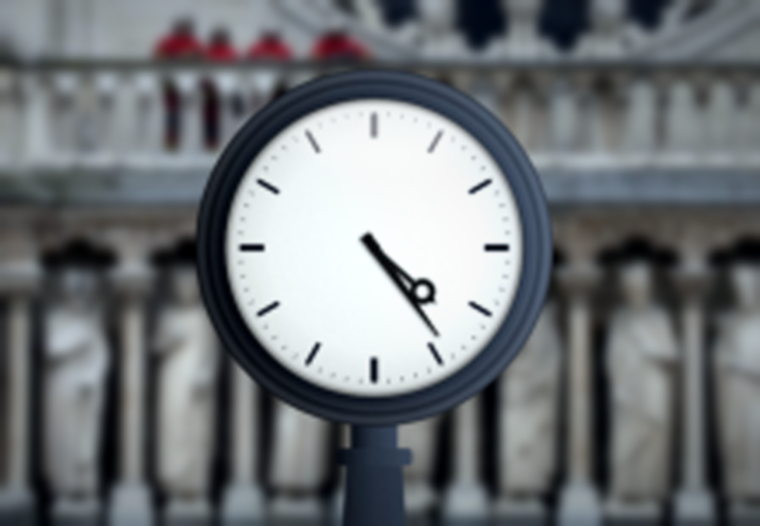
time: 4:24
